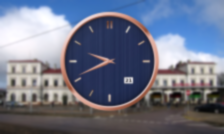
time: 9:41
